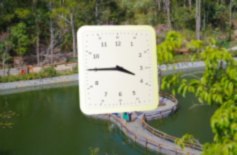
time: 3:45
